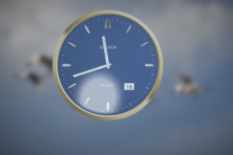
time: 11:42
